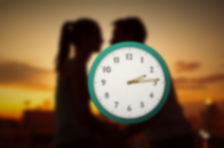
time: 2:14
